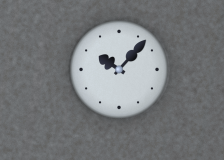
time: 10:07
